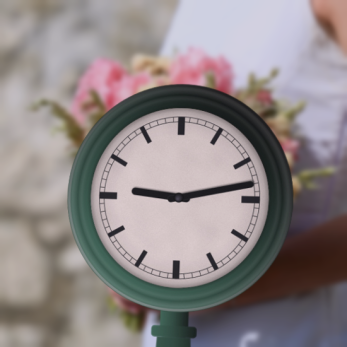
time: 9:13
